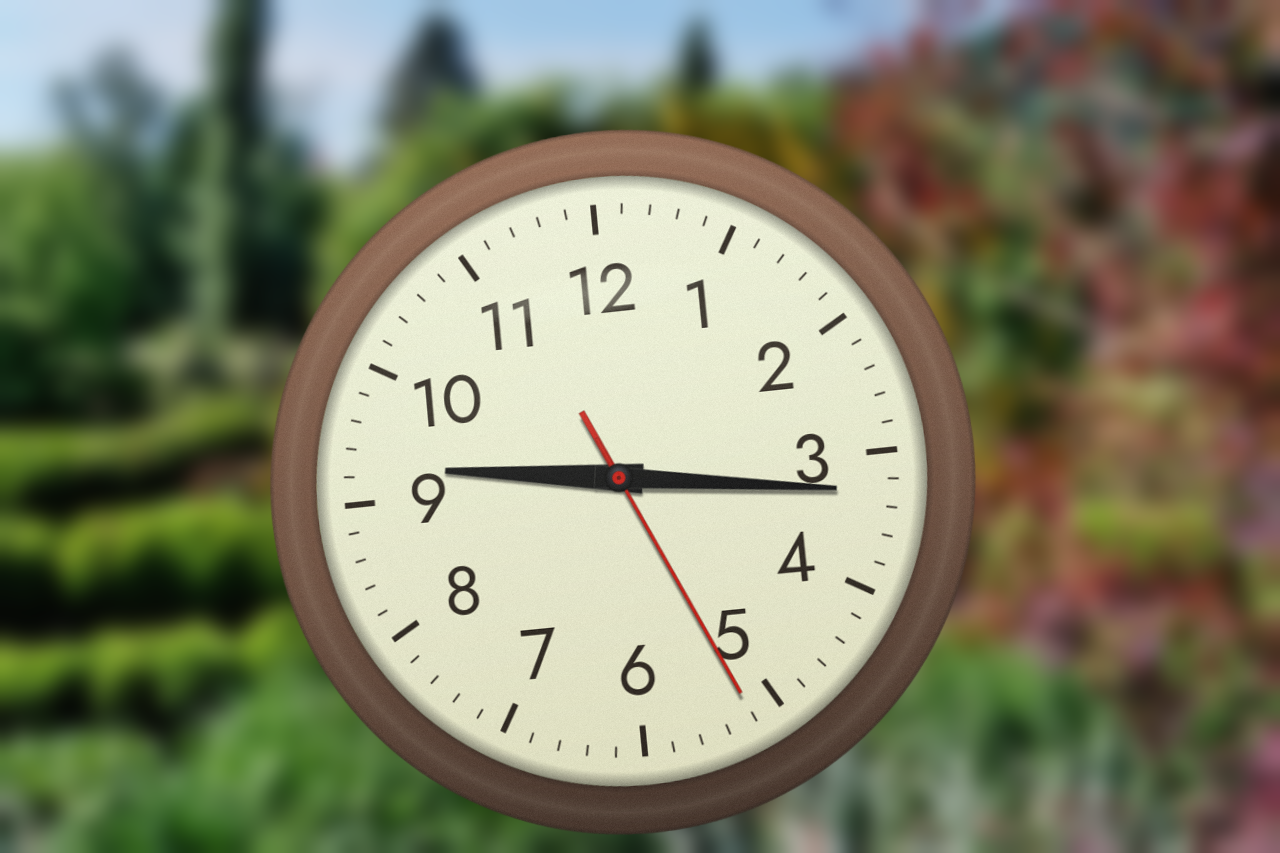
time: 9:16:26
